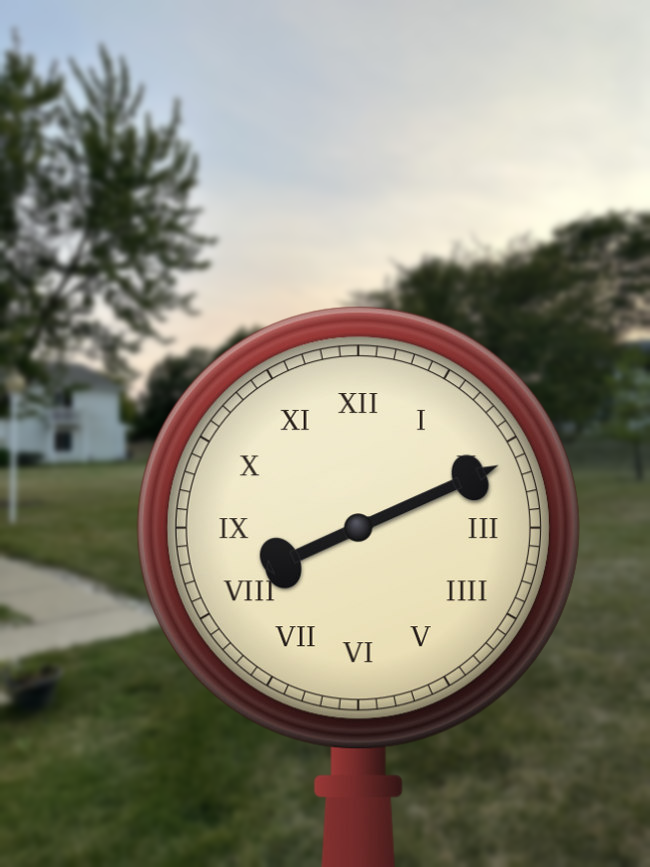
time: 8:11
